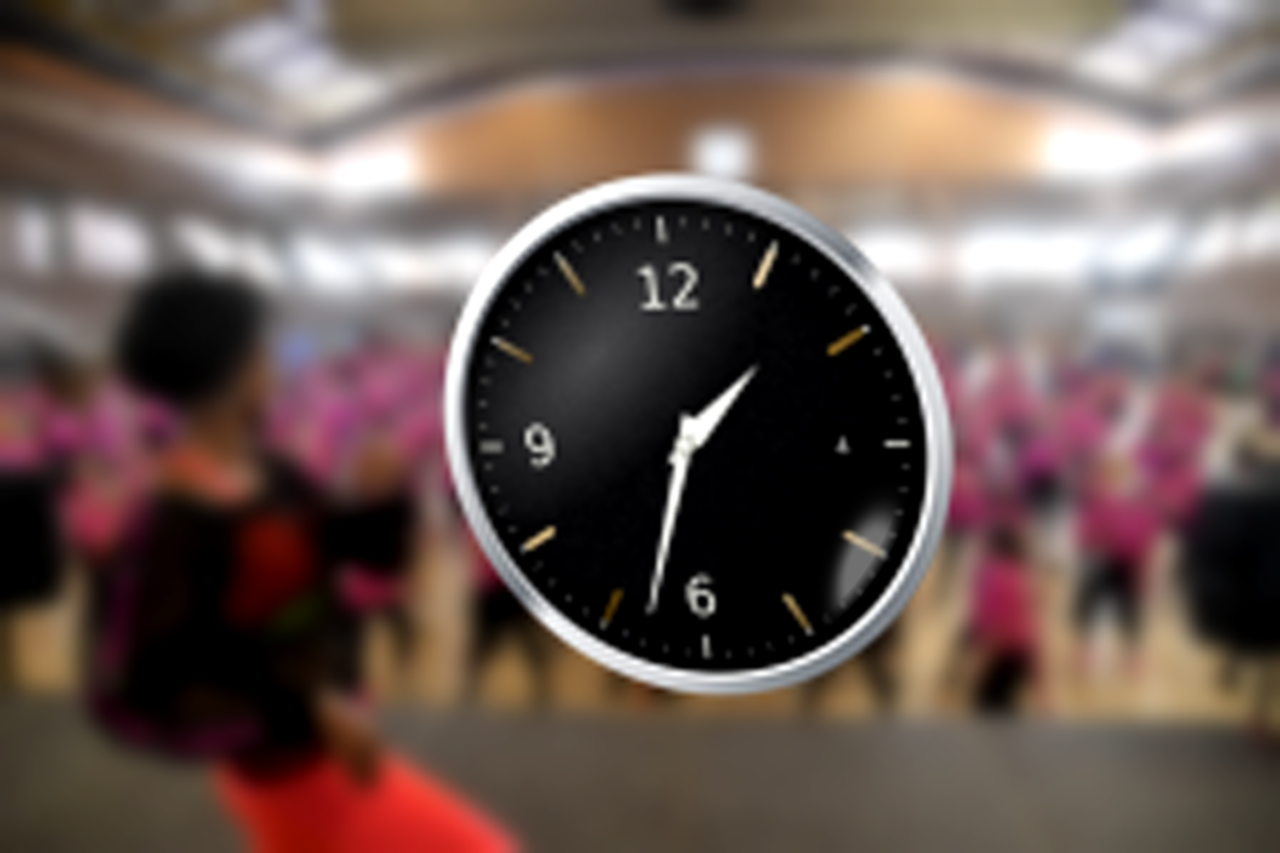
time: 1:33
